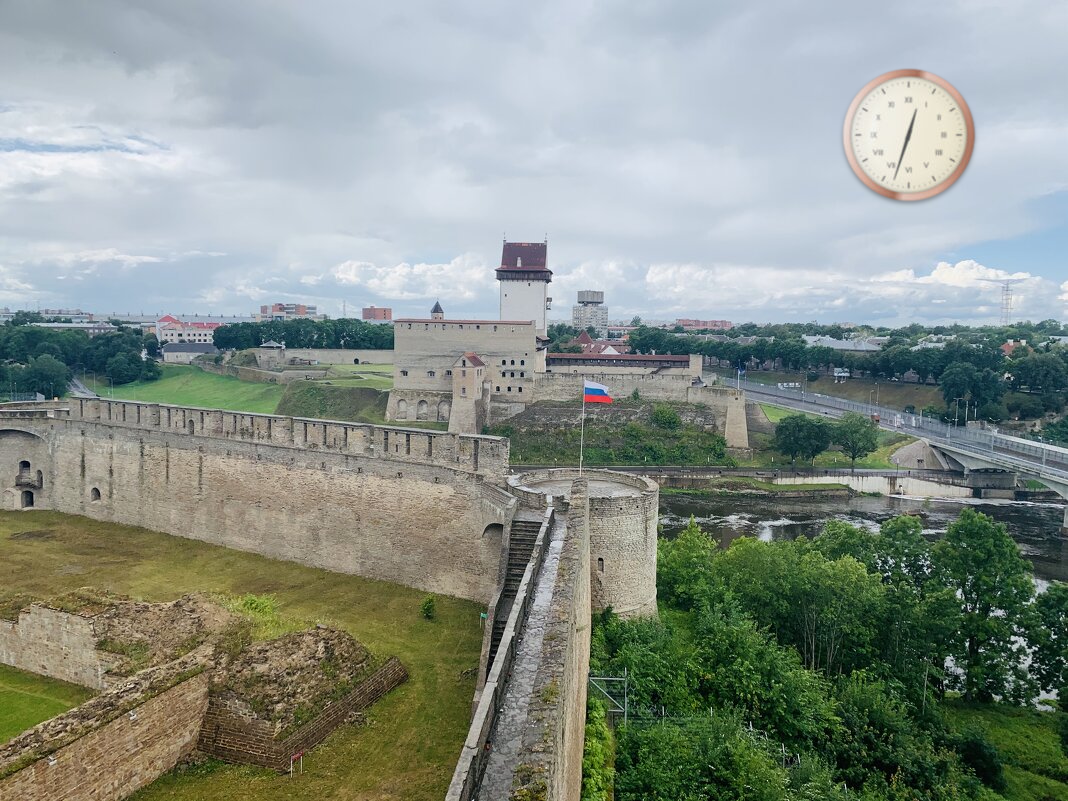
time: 12:33
